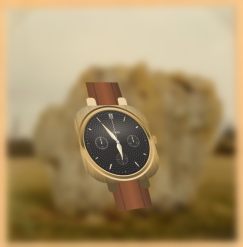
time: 5:55
